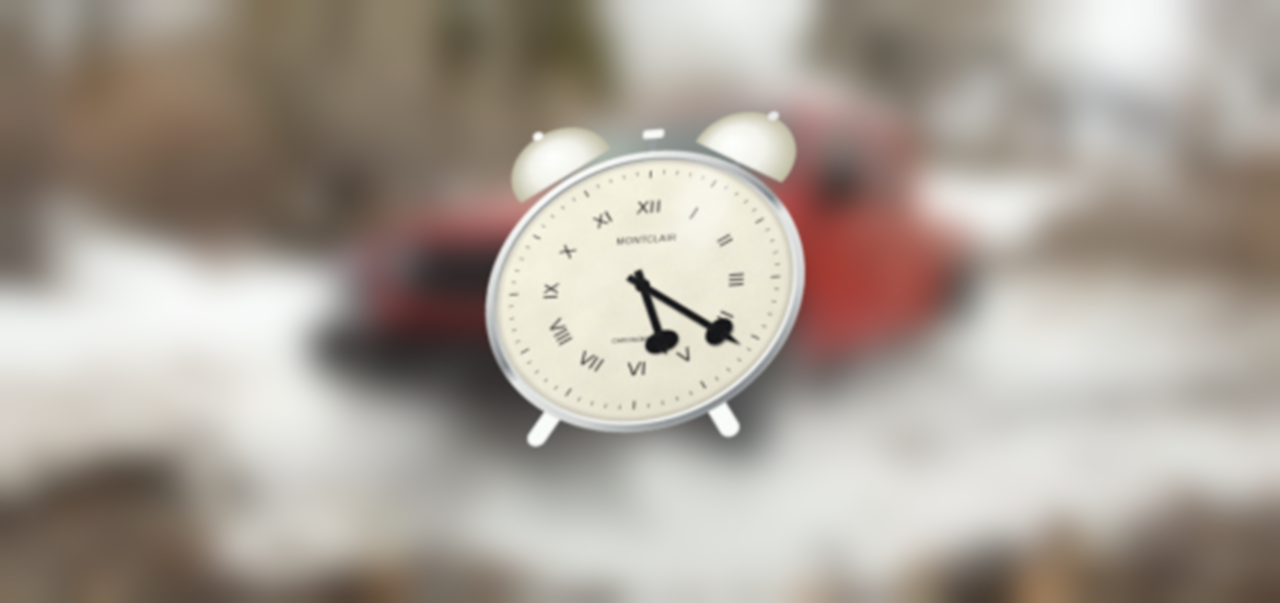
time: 5:21
